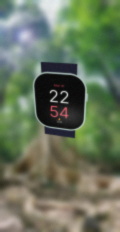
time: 22:54
